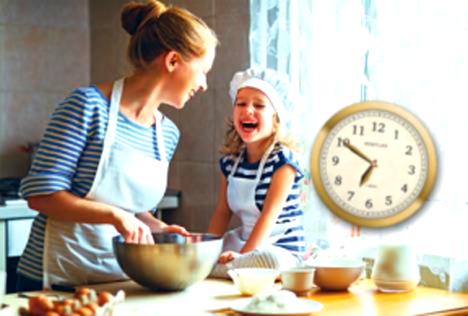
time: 6:50
